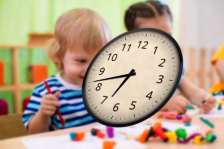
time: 6:42
